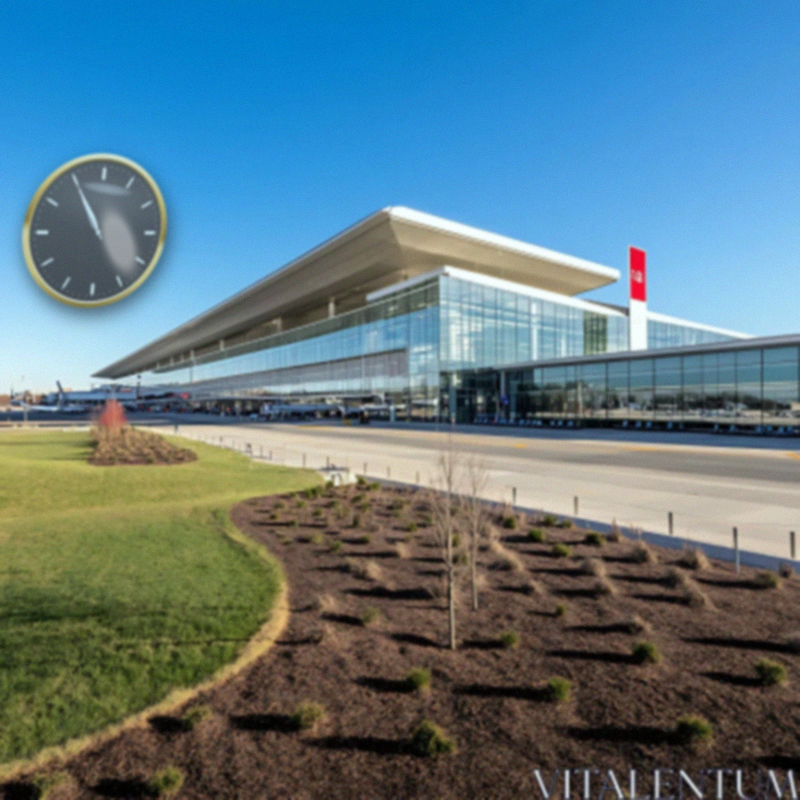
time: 10:55
